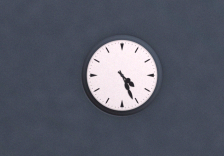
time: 4:26
